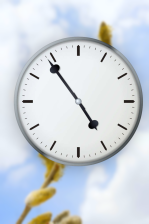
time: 4:54
